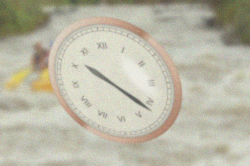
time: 10:22
